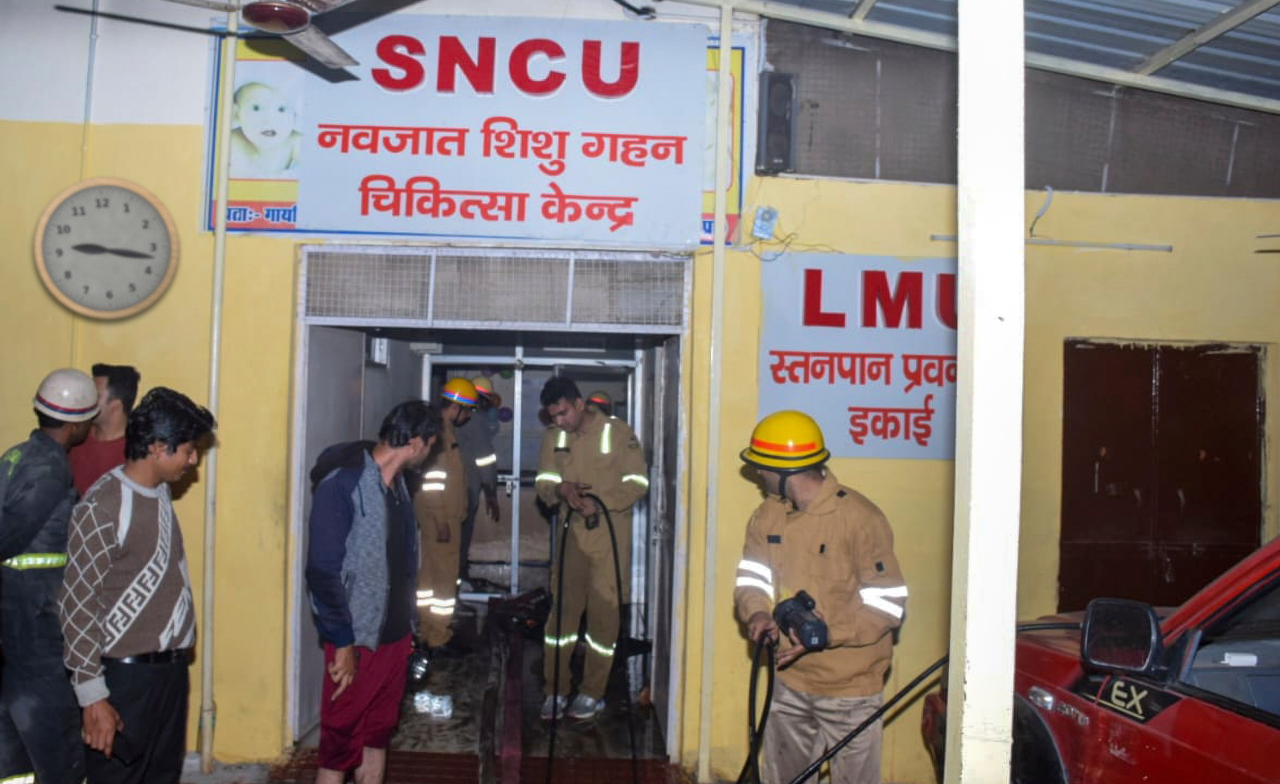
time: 9:17
